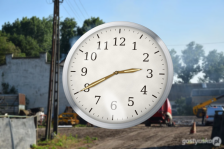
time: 2:40
